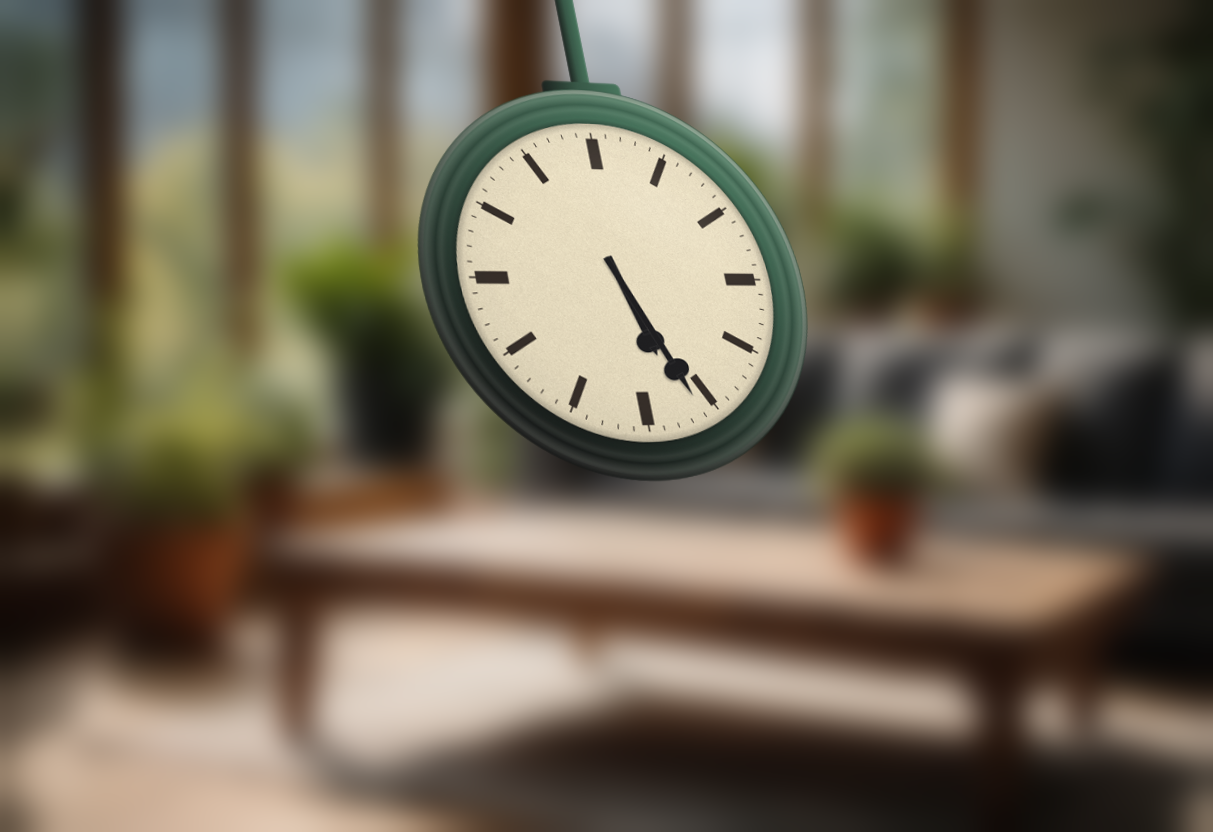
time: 5:26
